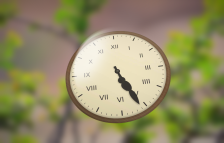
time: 5:26
